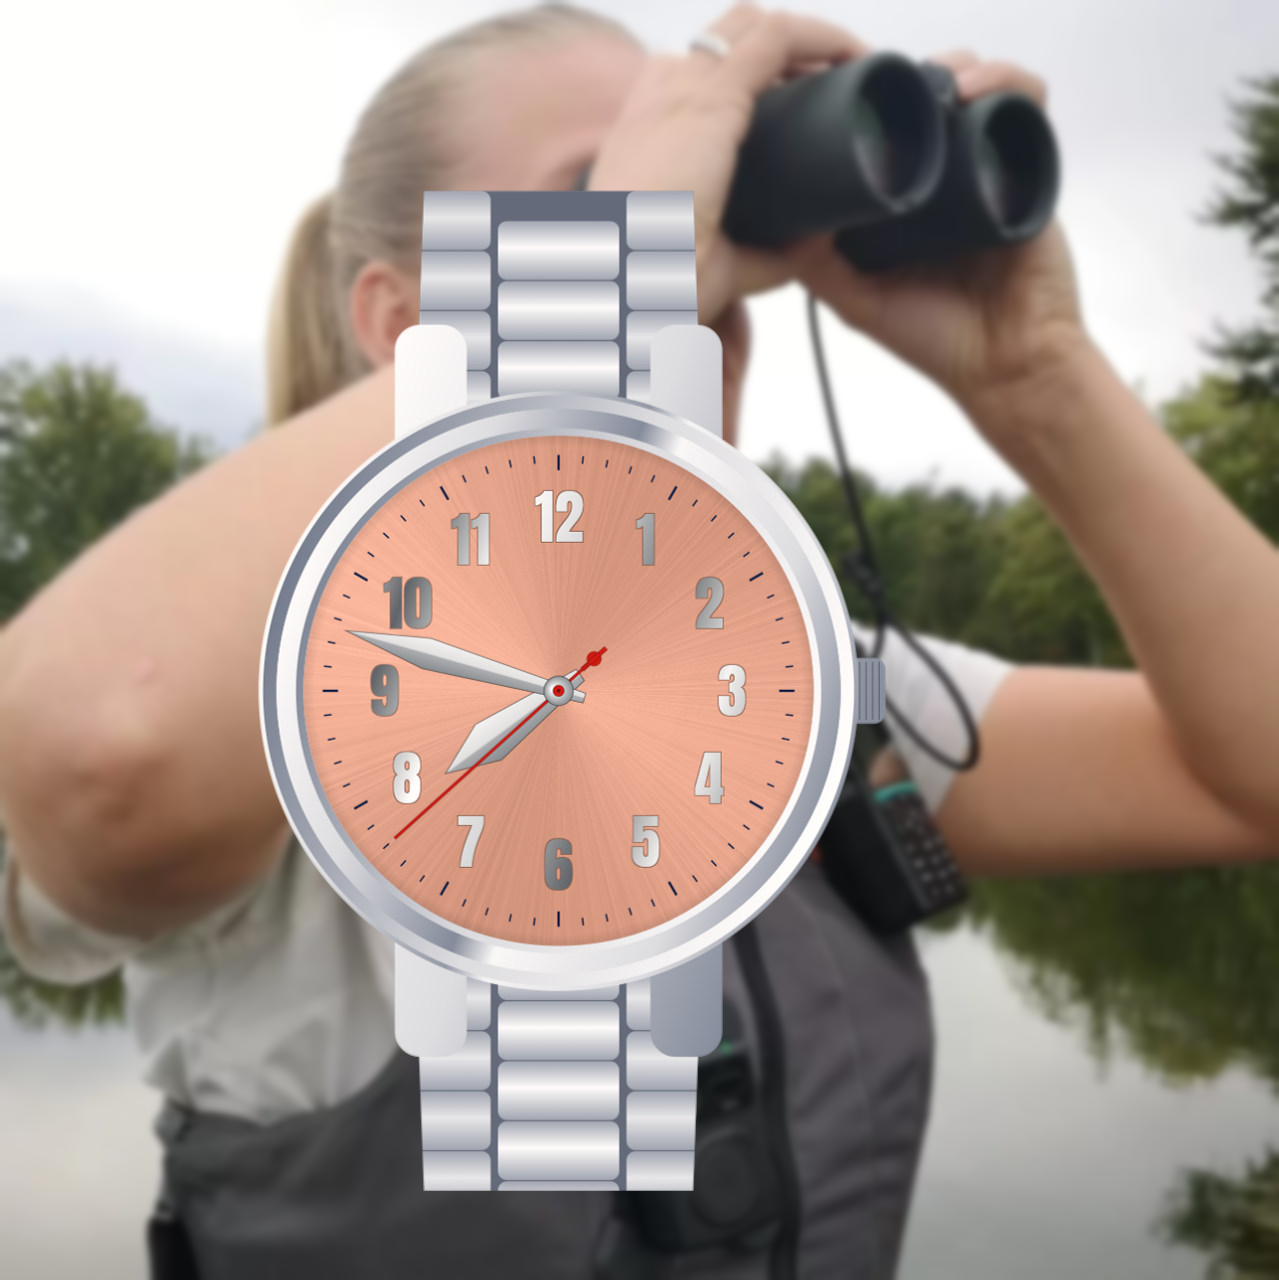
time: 7:47:38
